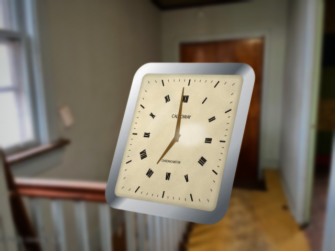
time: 6:59
